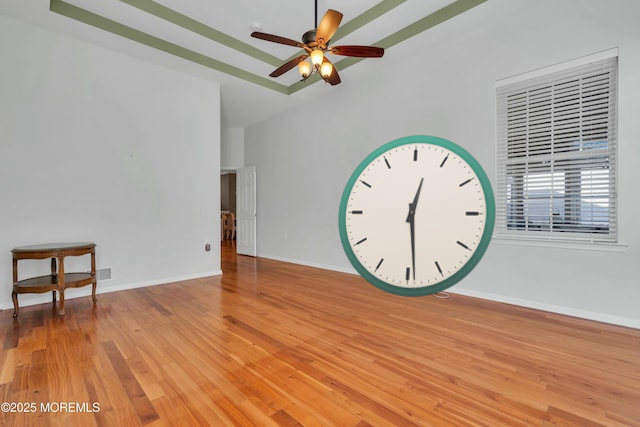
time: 12:29
